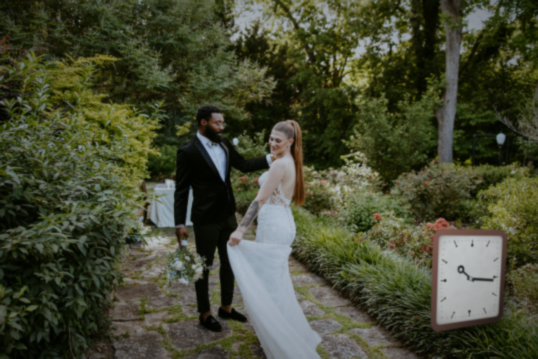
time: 10:16
